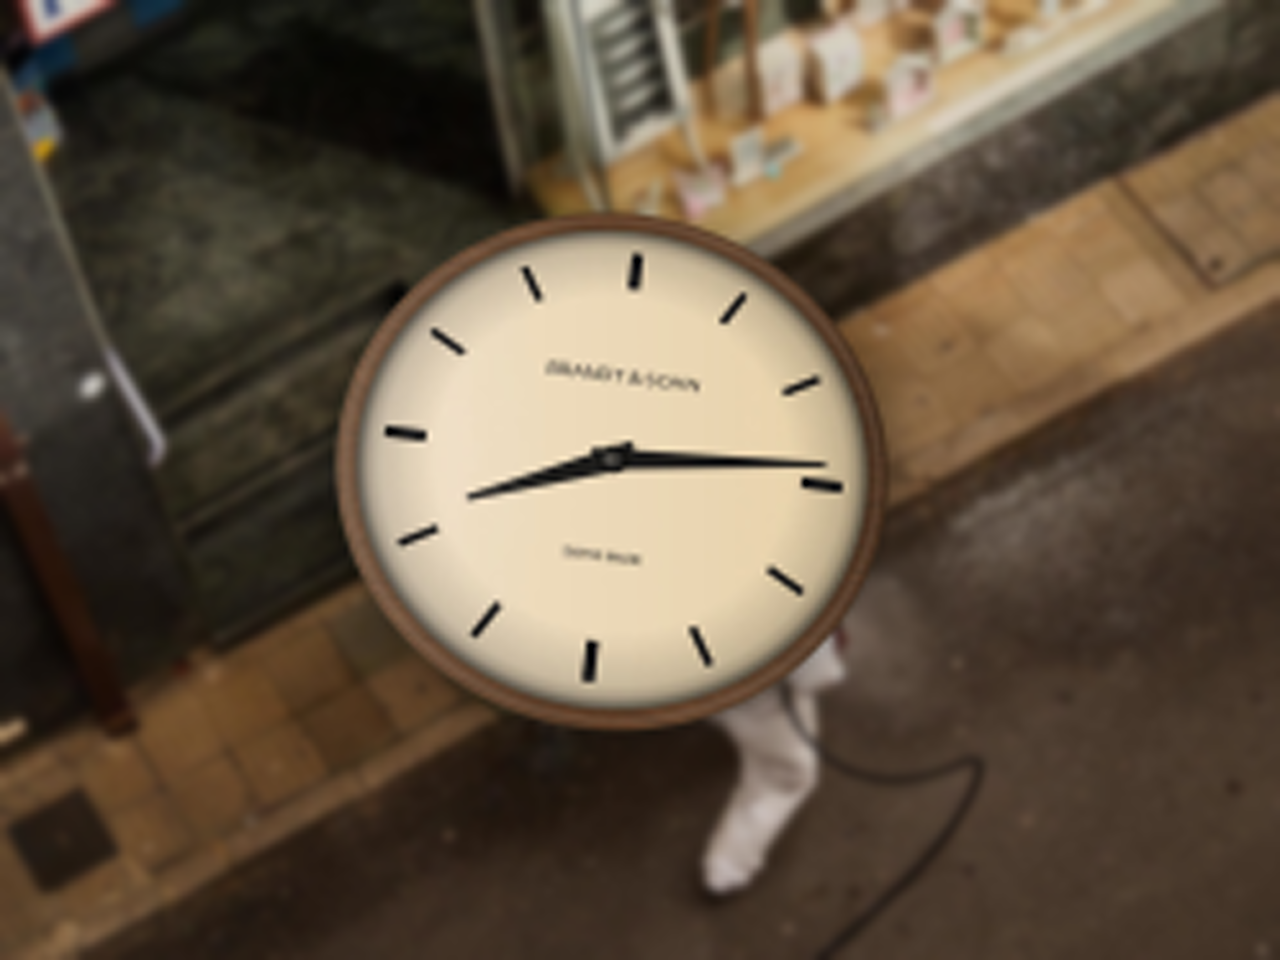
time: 8:14
